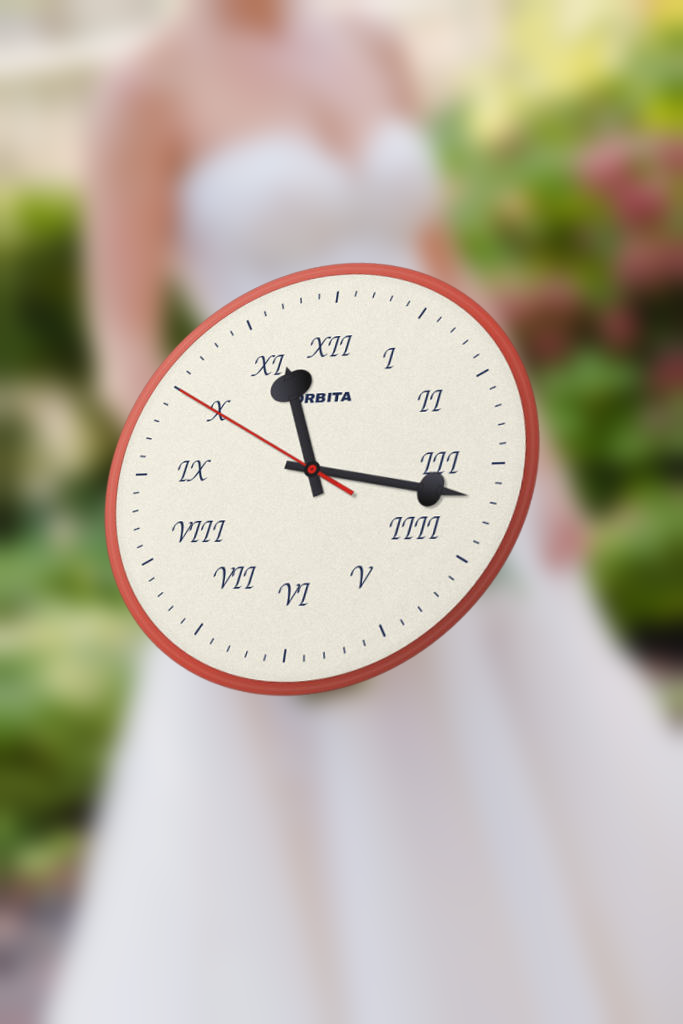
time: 11:16:50
